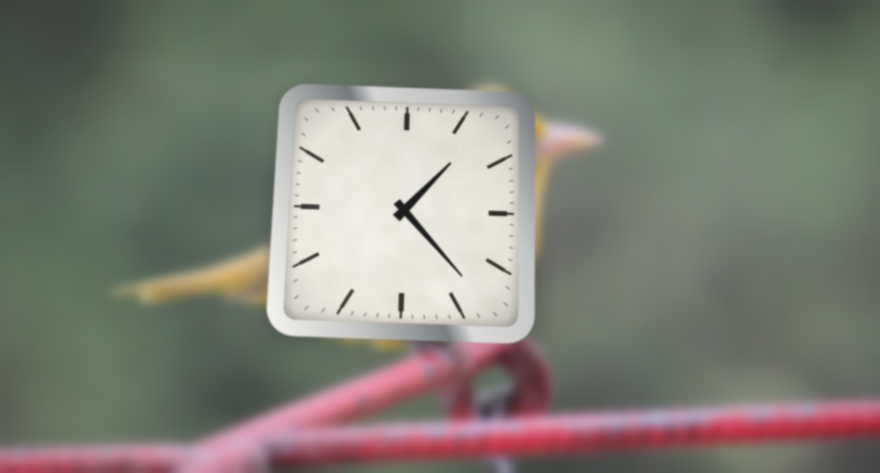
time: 1:23
